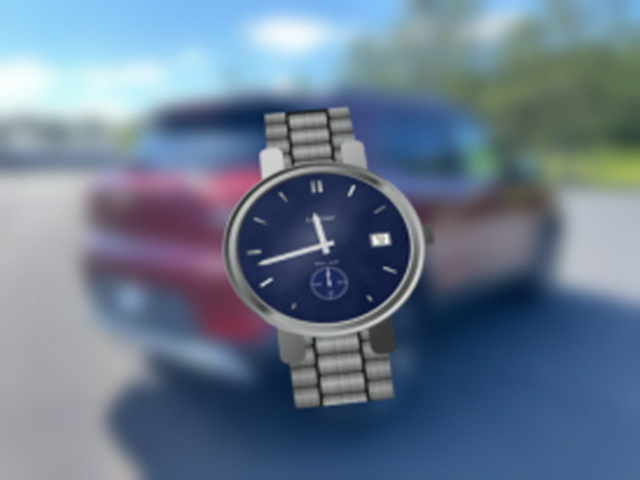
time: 11:43
